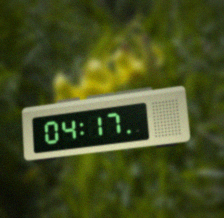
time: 4:17
